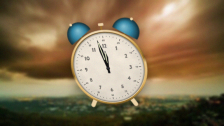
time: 11:58
